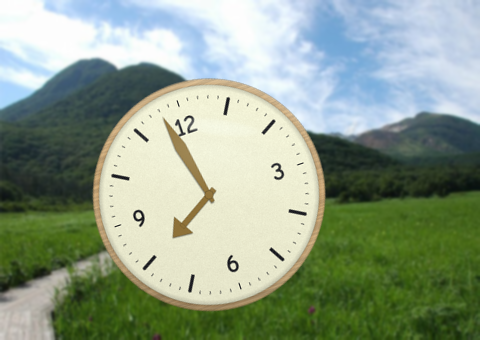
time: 7:58
